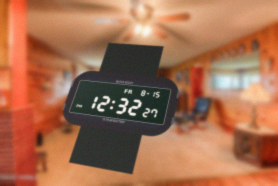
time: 12:32:27
